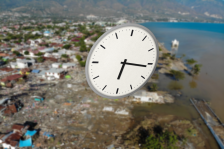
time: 6:16
